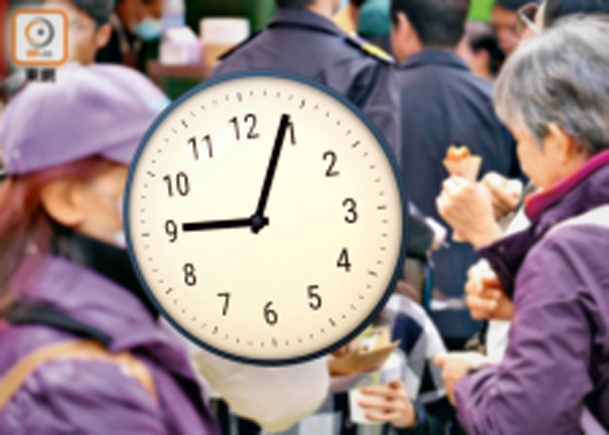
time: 9:04
